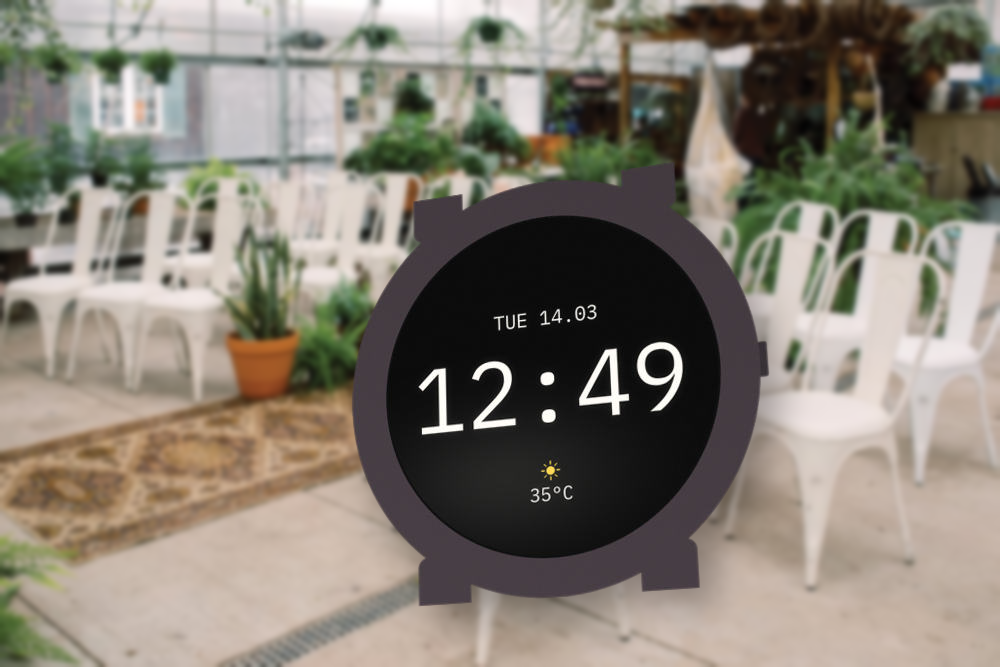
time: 12:49
